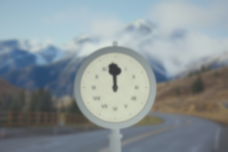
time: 11:59
